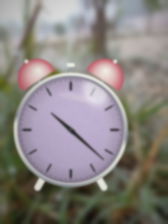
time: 10:22
